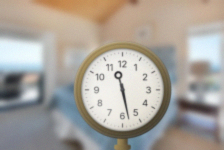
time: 11:28
